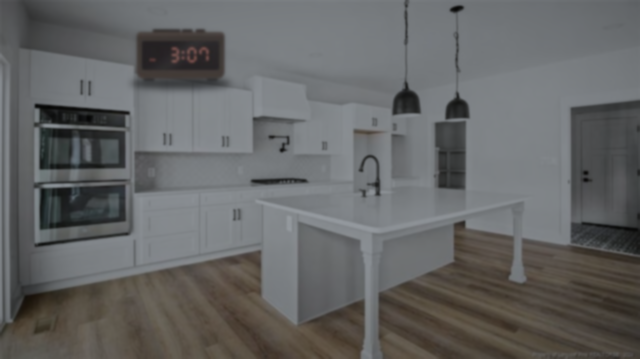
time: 3:07
